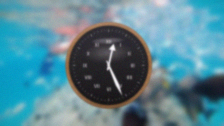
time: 12:26
